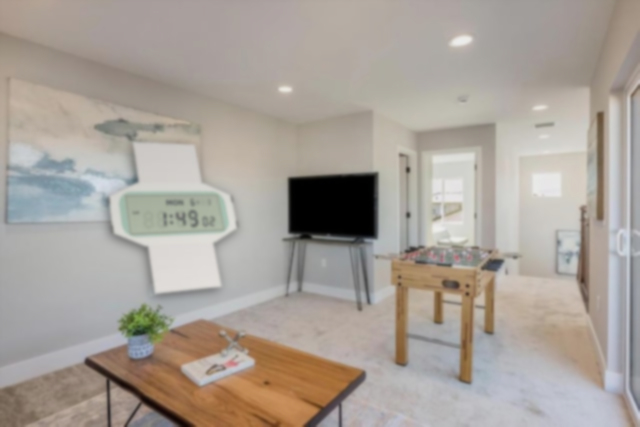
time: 1:49
